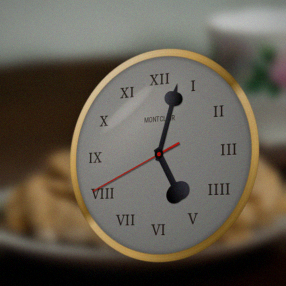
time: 5:02:41
